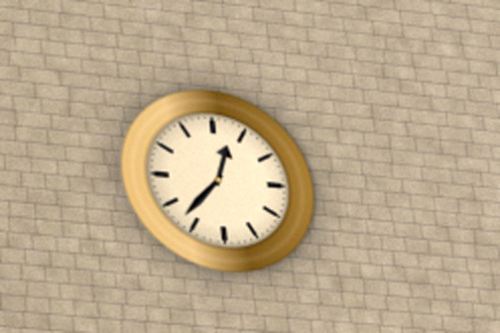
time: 12:37
